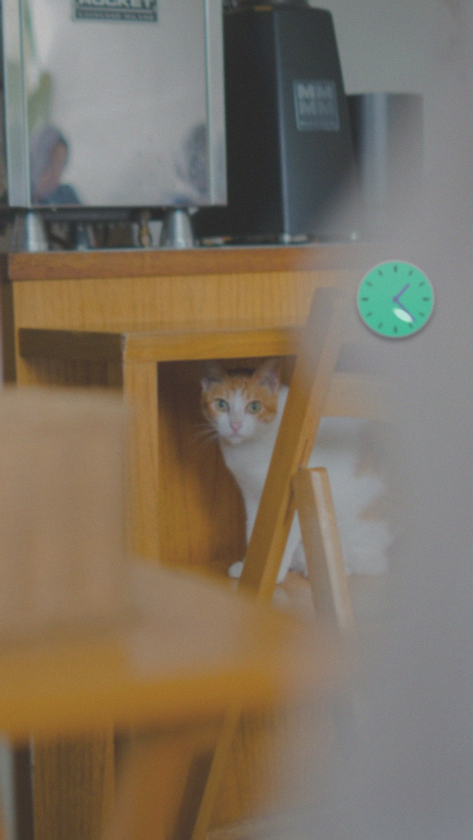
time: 1:23
